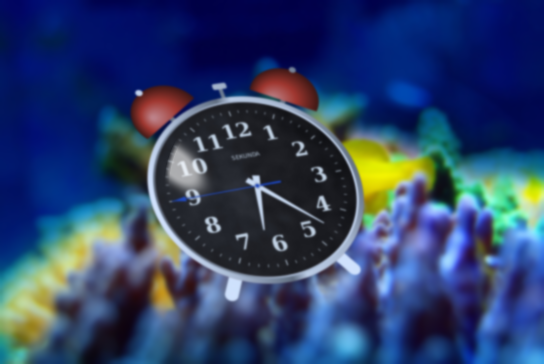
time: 6:22:45
